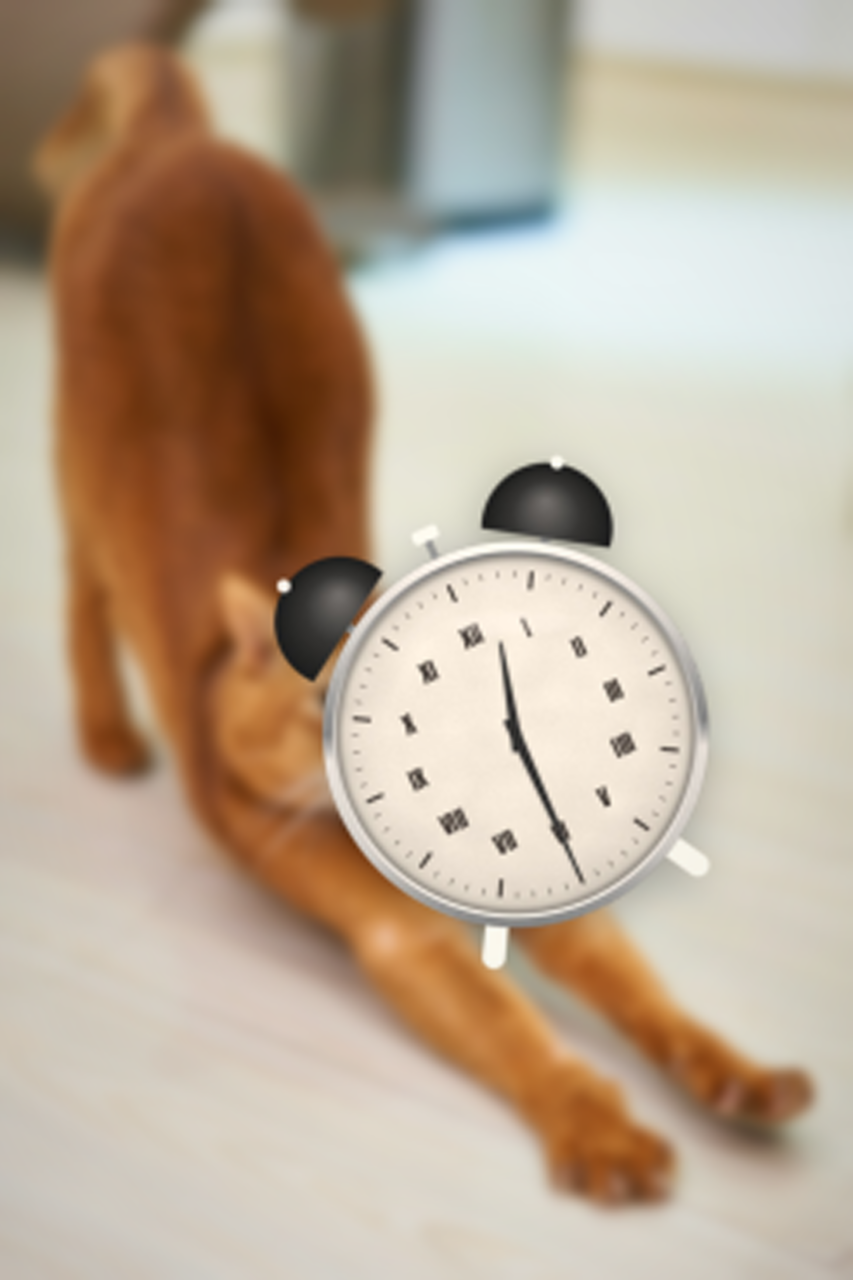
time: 12:30
